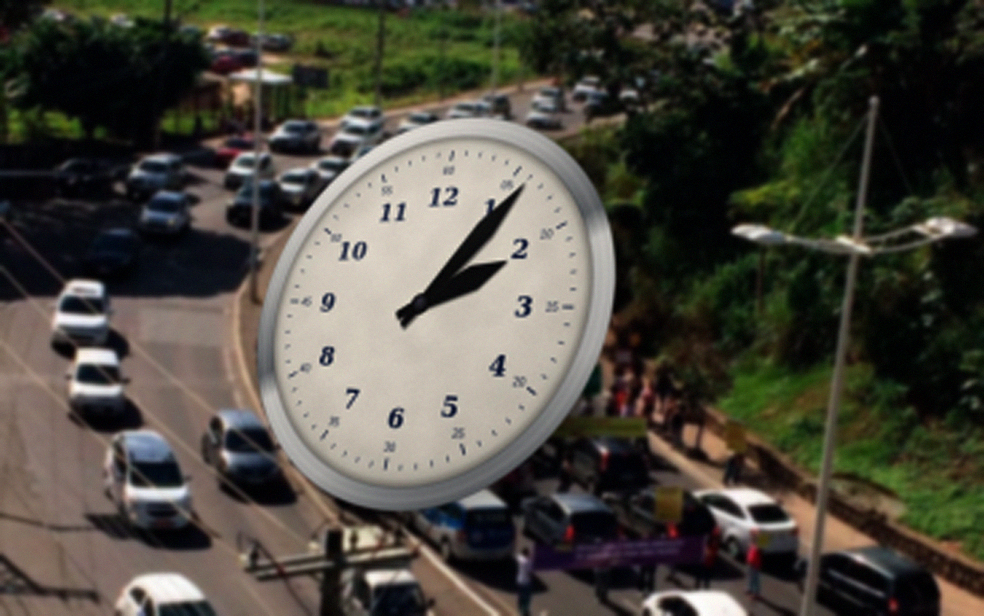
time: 2:06
